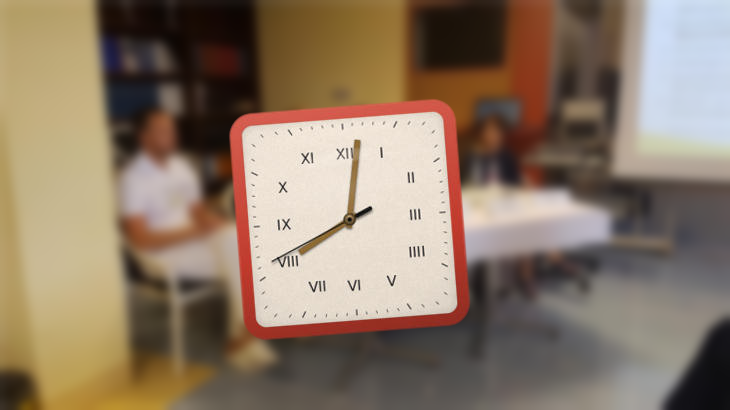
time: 8:01:41
